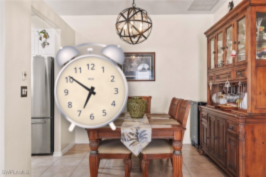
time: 6:51
